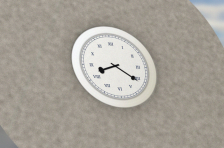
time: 8:21
